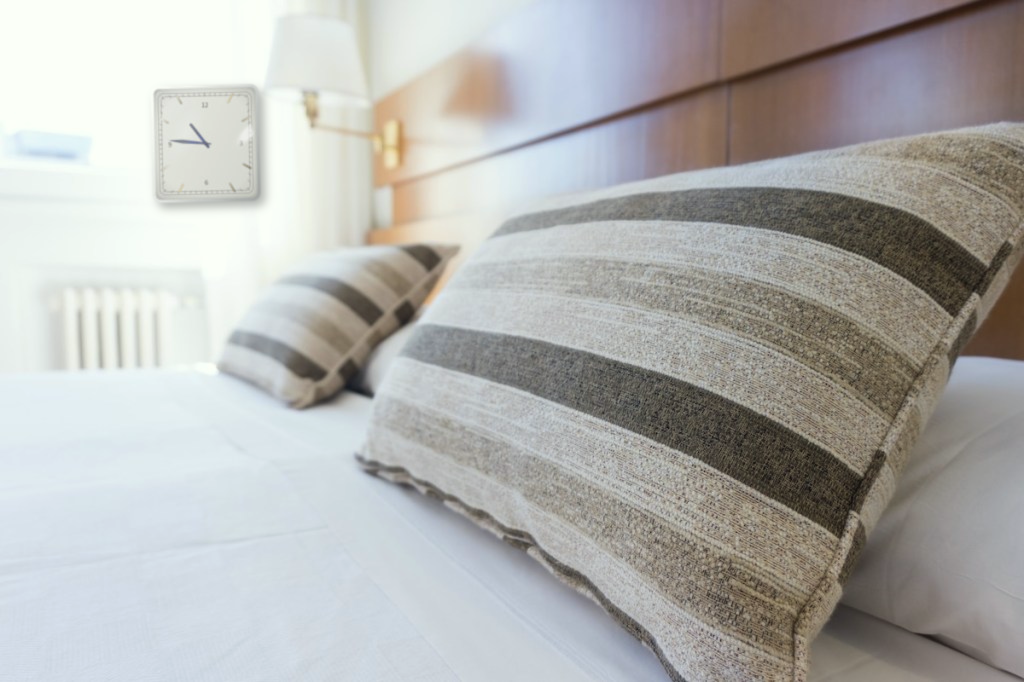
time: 10:46
